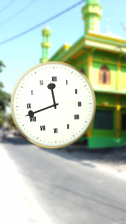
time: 11:42
